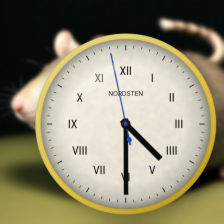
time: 4:29:58
